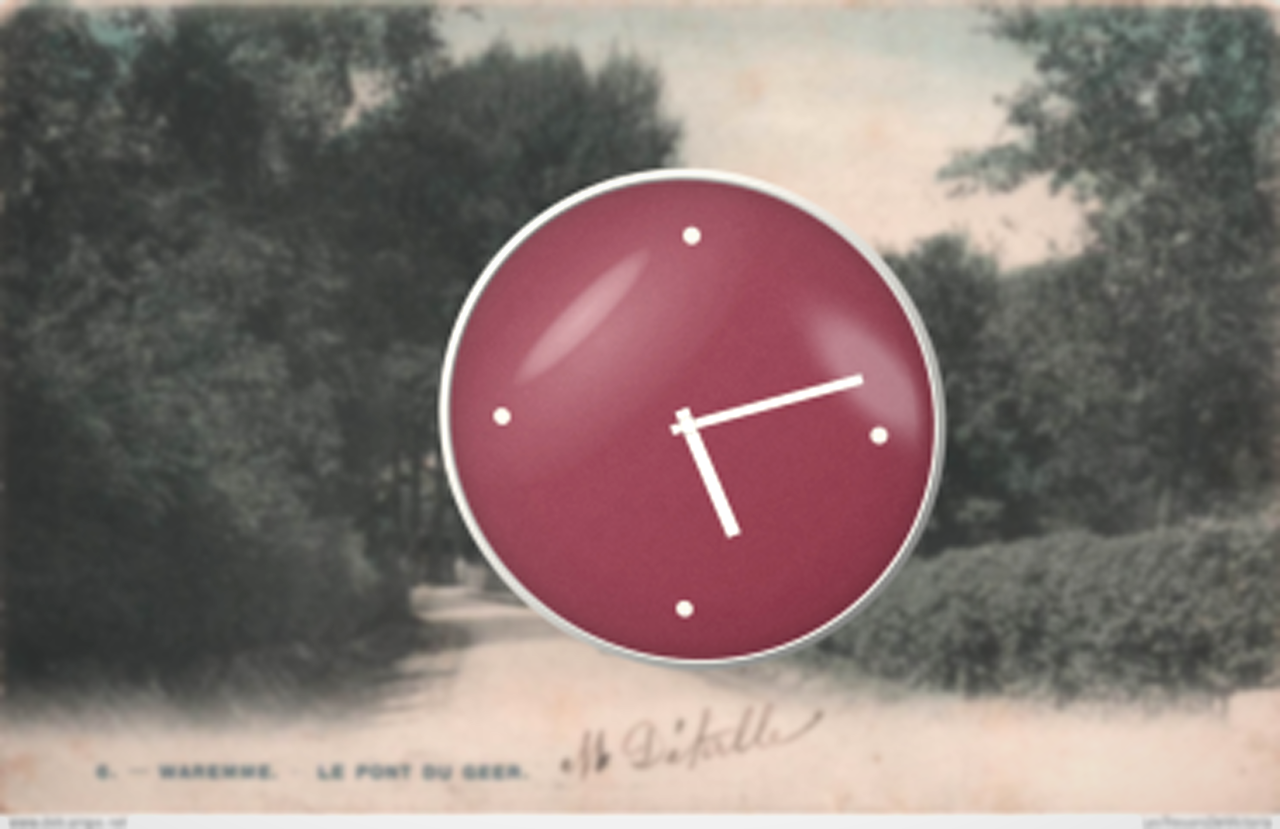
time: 5:12
